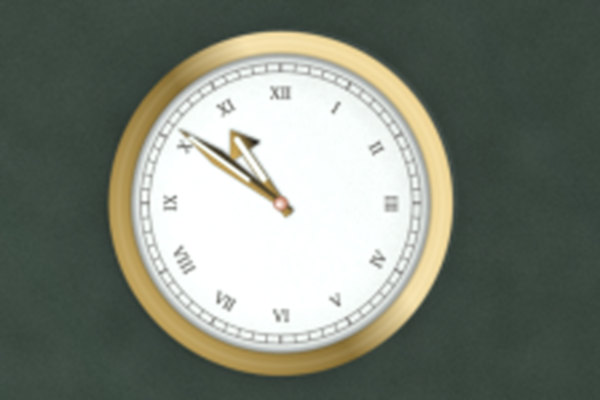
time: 10:51
